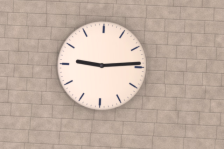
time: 9:14
